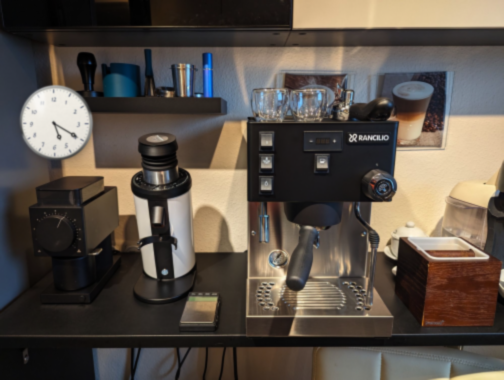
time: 5:20
